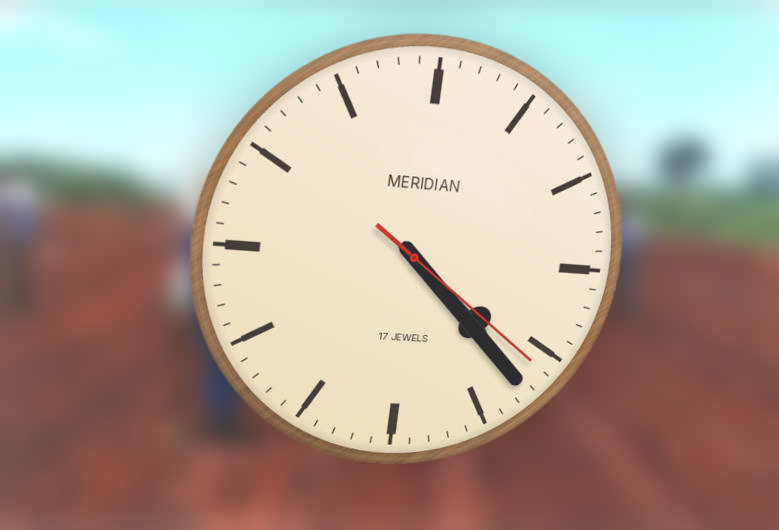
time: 4:22:21
